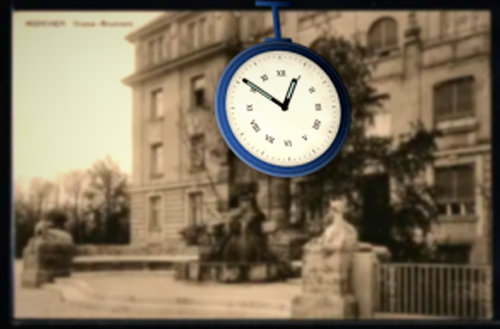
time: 12:51
